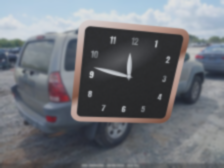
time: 11:47
